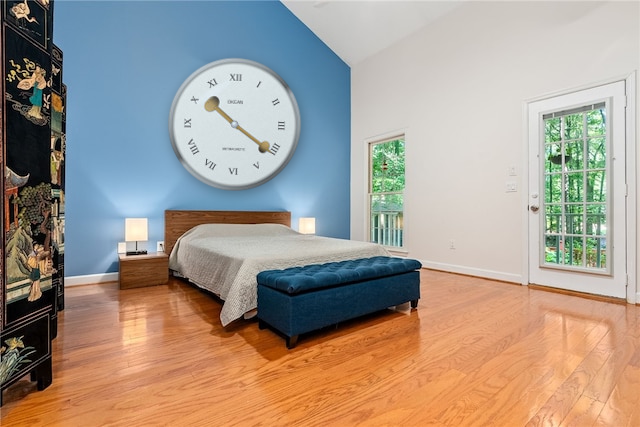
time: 10:21
